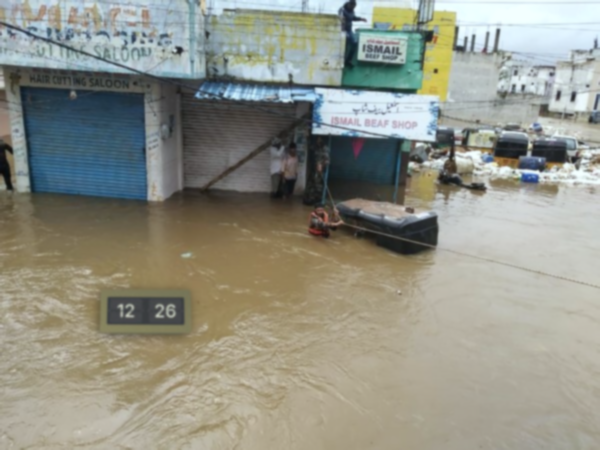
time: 12:26
